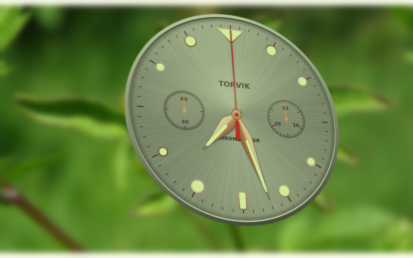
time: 7:27
